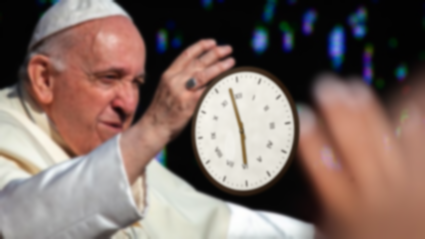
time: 5:58
